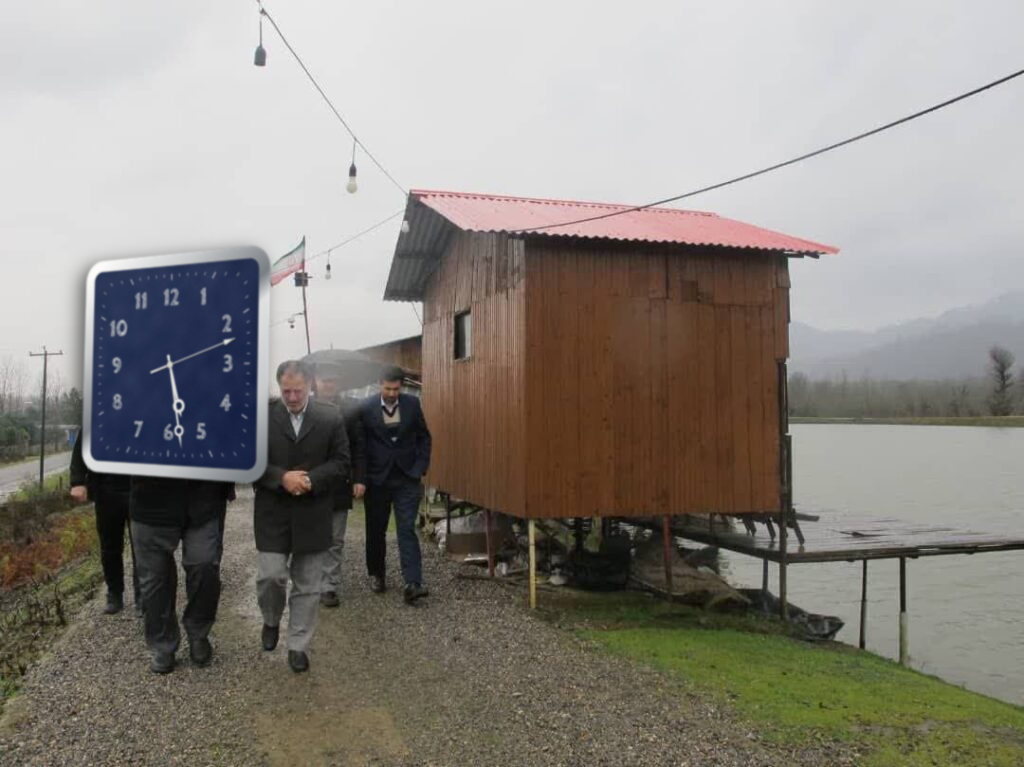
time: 5:28:12
